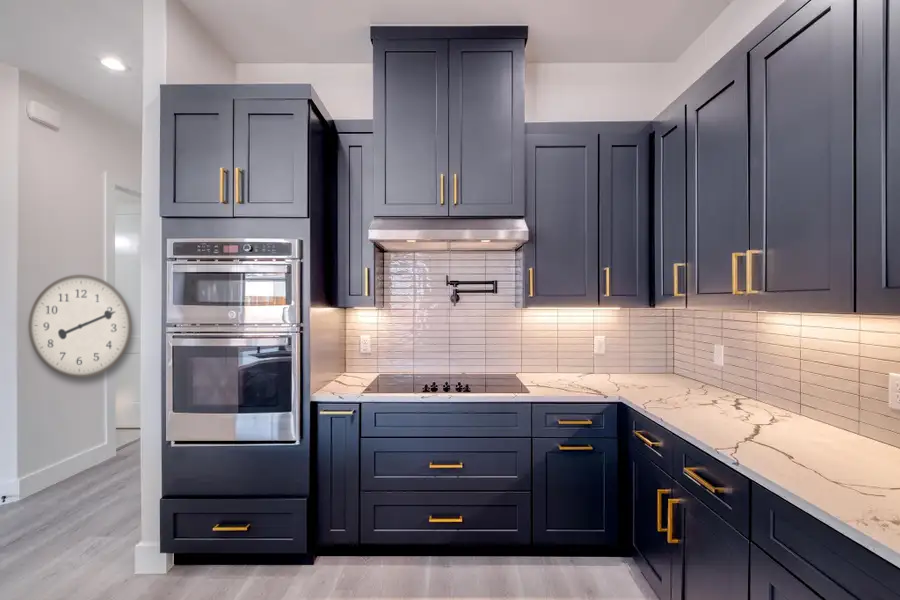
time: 8:11
